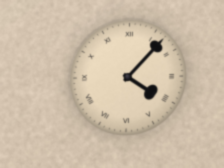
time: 4:07
